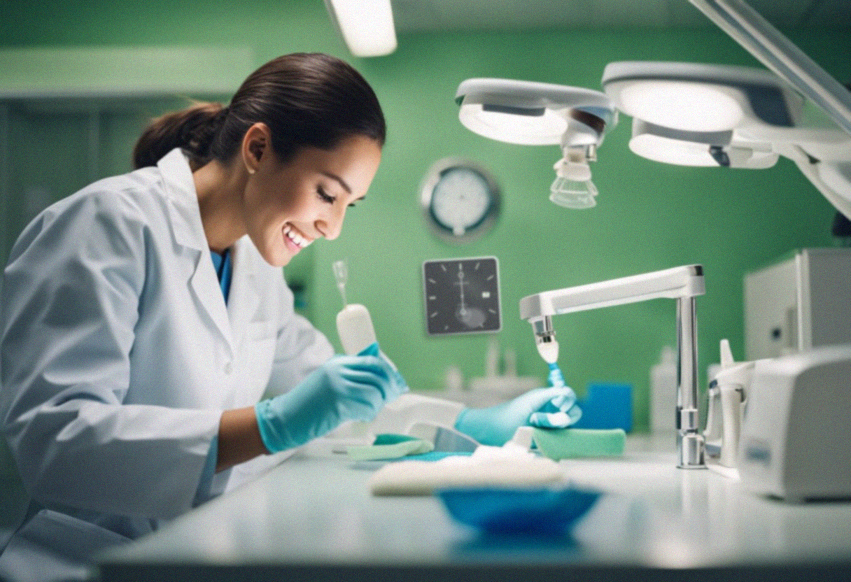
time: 6:00
